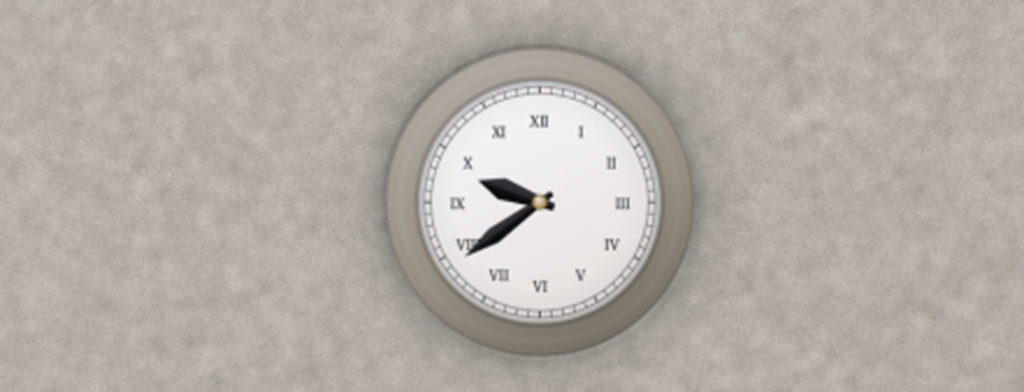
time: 9:39
